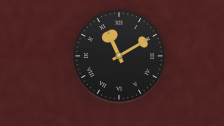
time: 11:10
